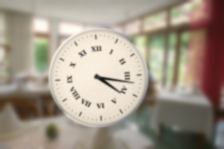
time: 4:17
